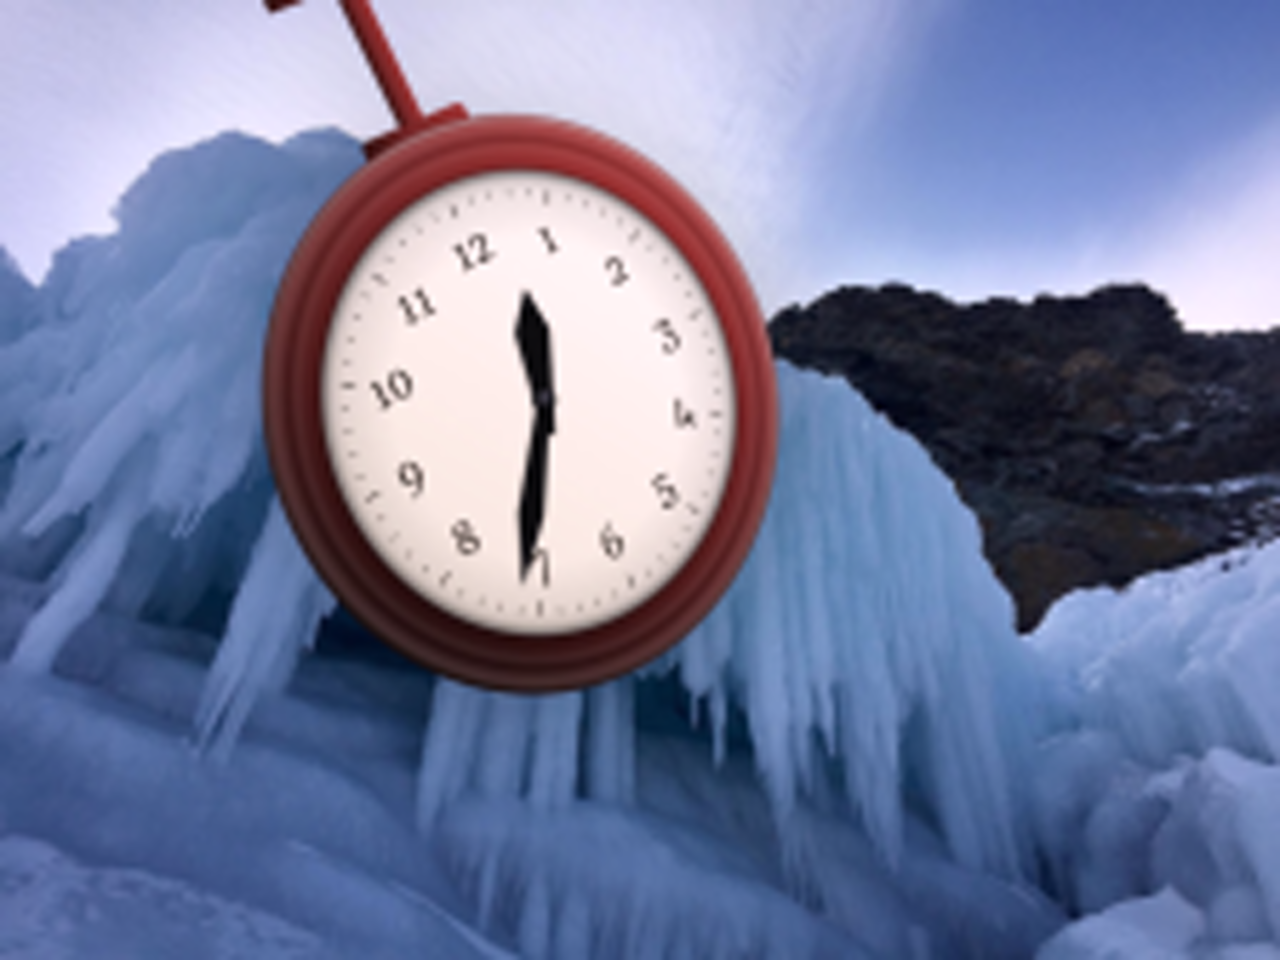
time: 12:36
